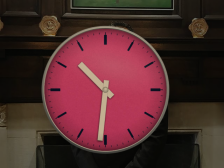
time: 10:31
